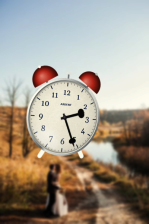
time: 2:26
